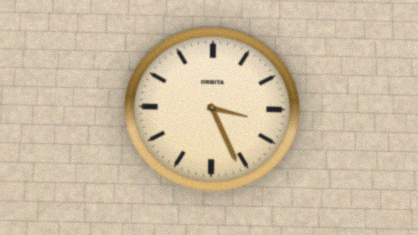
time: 3:26
